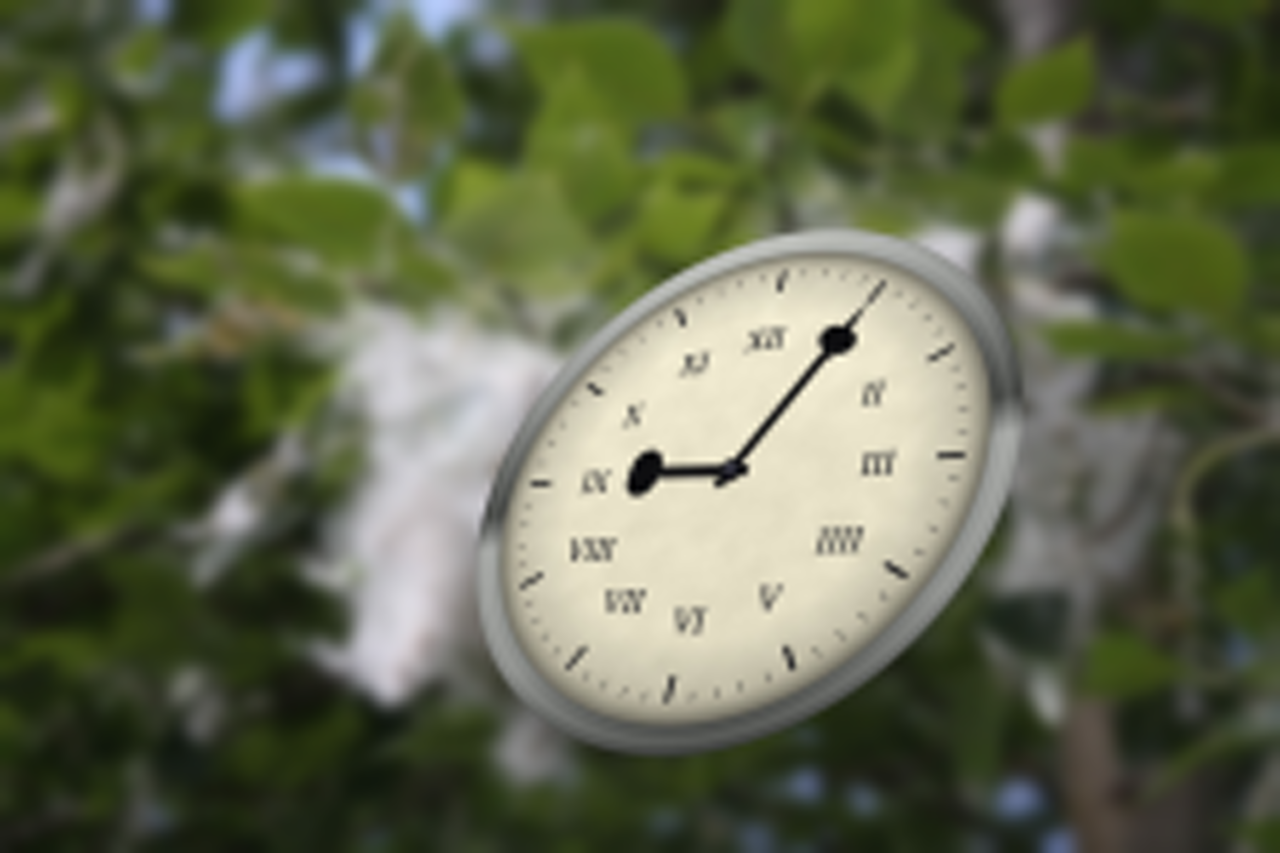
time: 9:05
